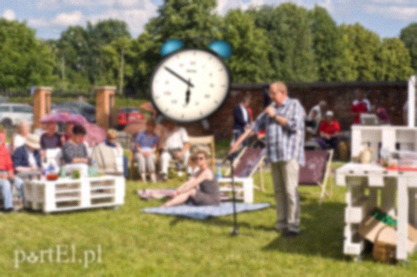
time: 5:50
